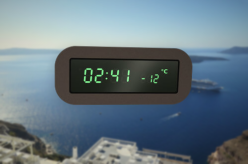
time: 2:41
